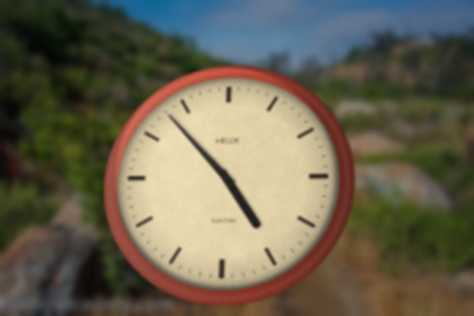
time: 4:53
